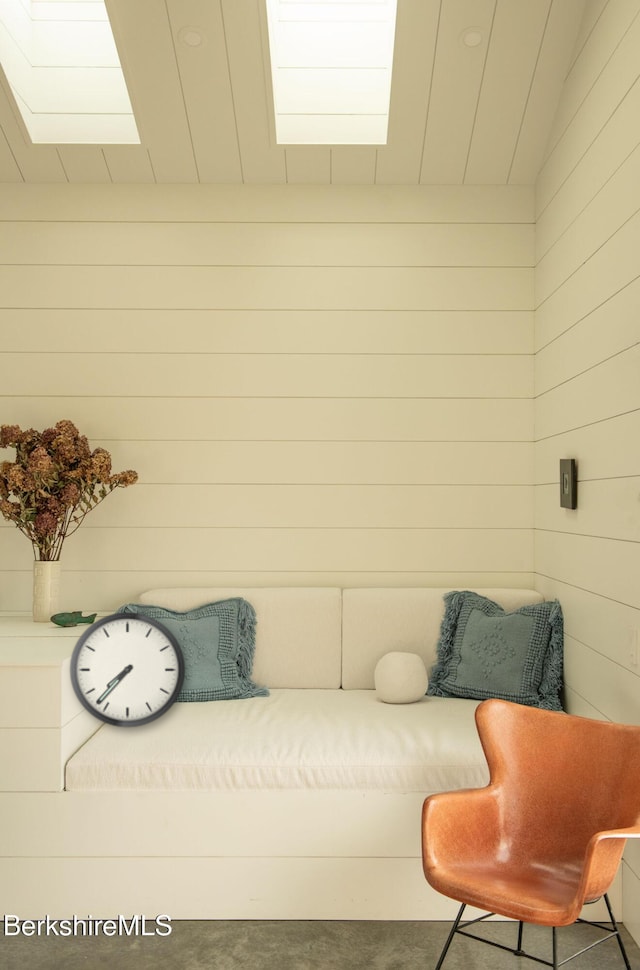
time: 7:37
